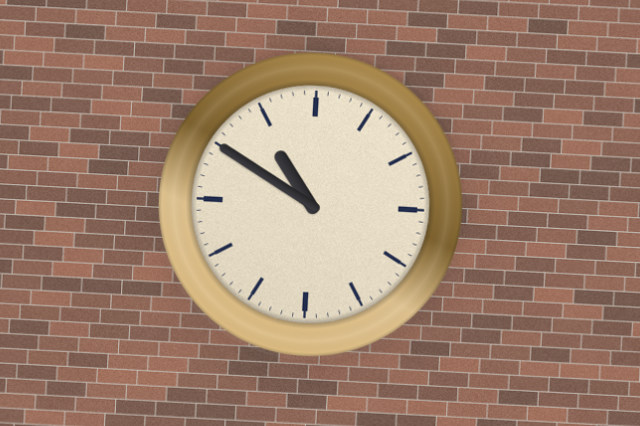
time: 10:50
